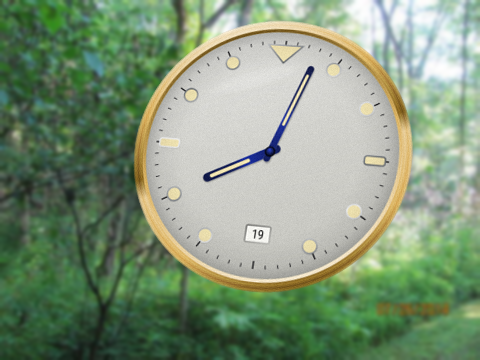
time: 8:03
